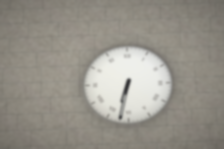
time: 6:32
